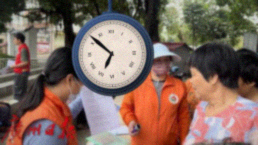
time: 6:52
